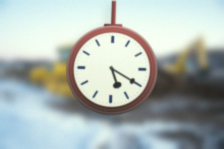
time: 5:20
